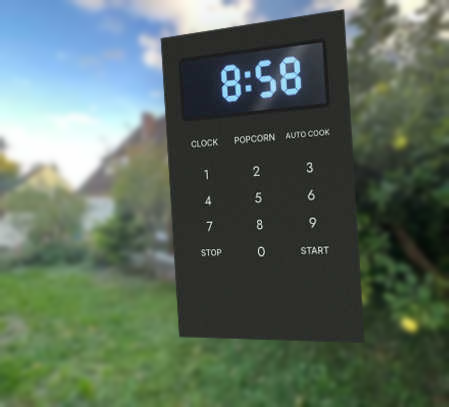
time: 8:58
